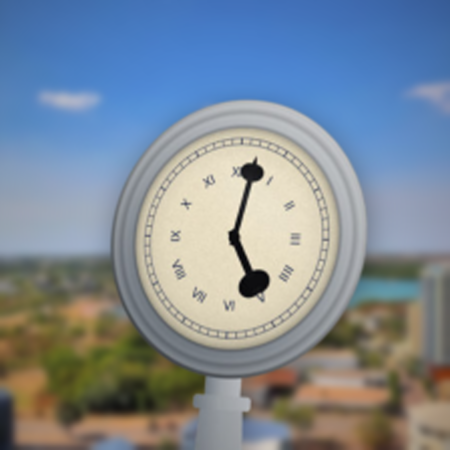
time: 5:02
